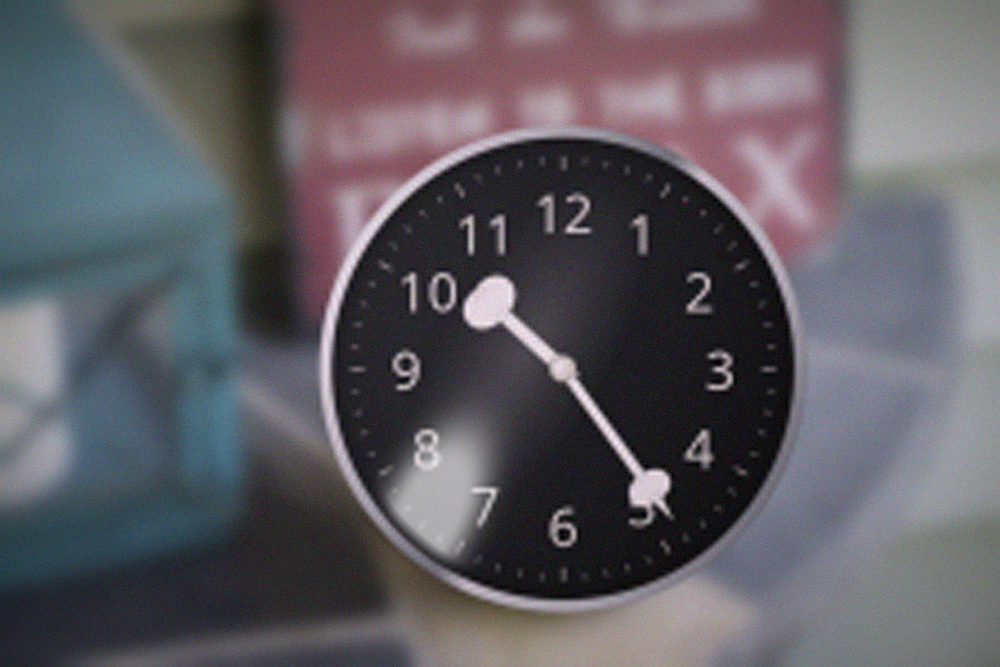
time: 10:24
